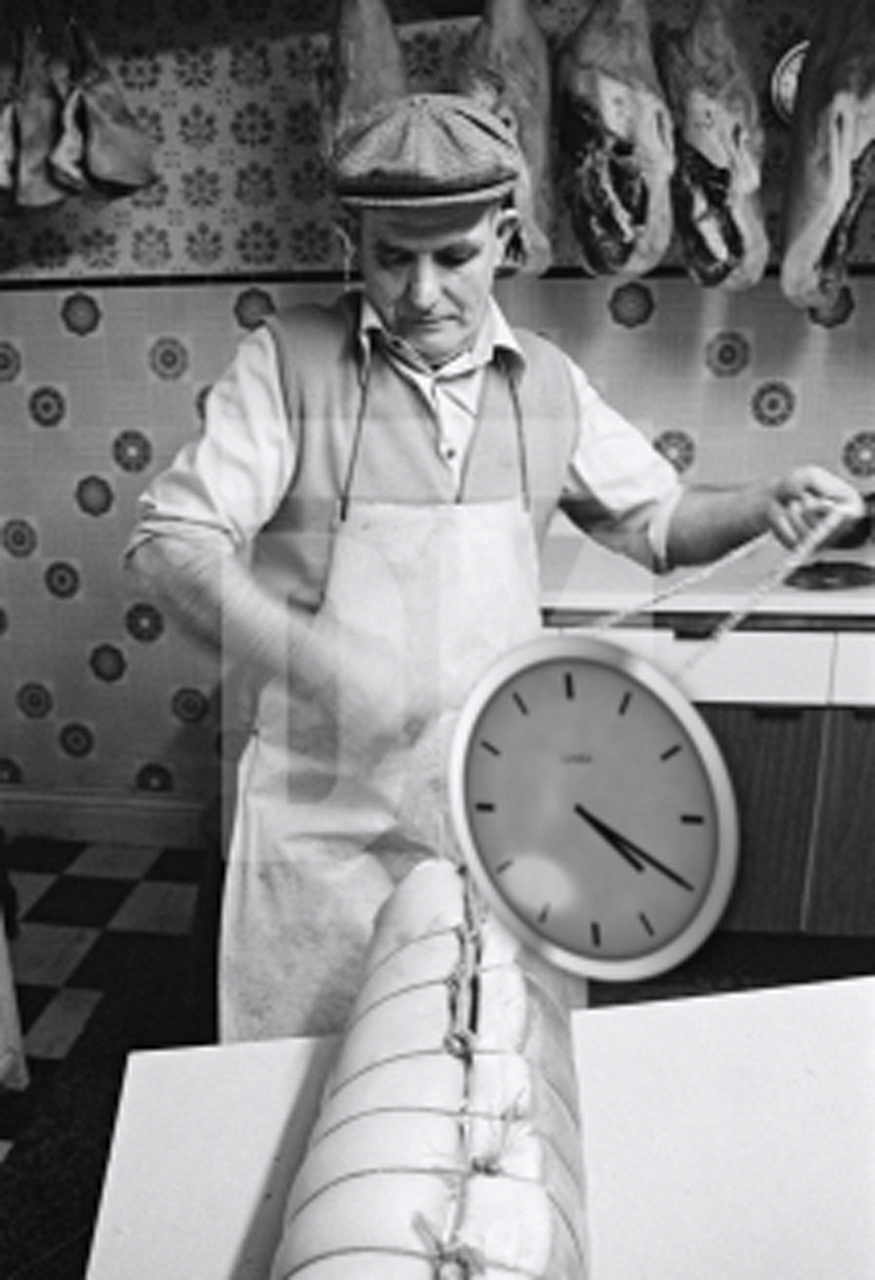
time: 4:20
